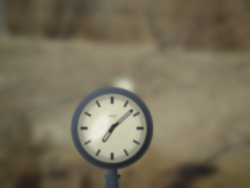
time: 7:08
